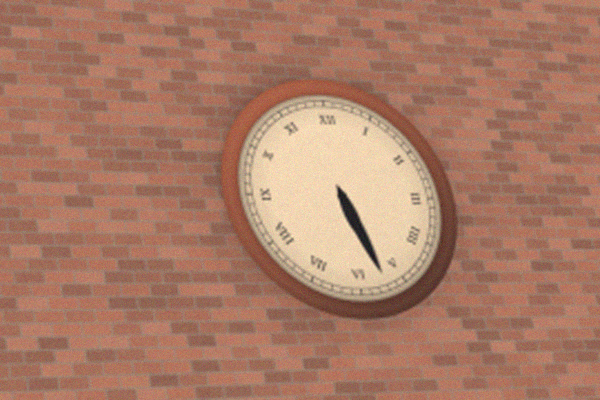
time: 5:27
